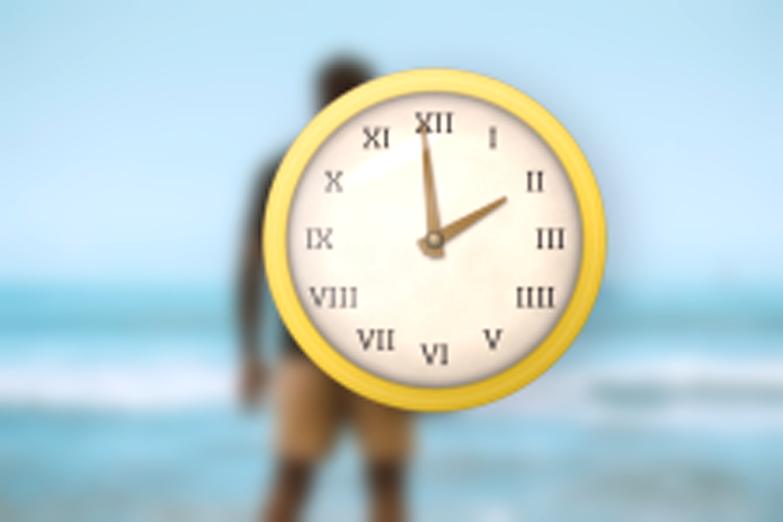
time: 1:59
